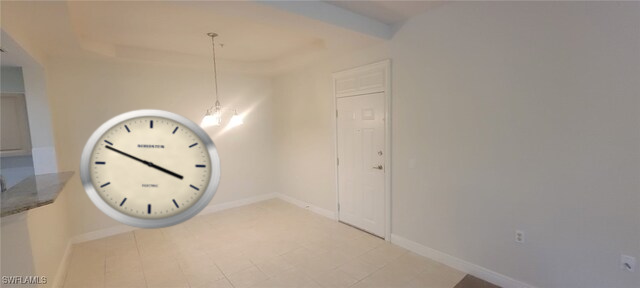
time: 3:49
